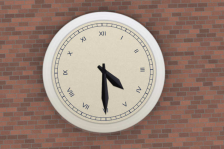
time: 4:30
